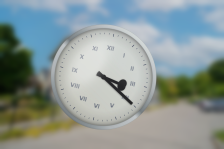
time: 3:20
